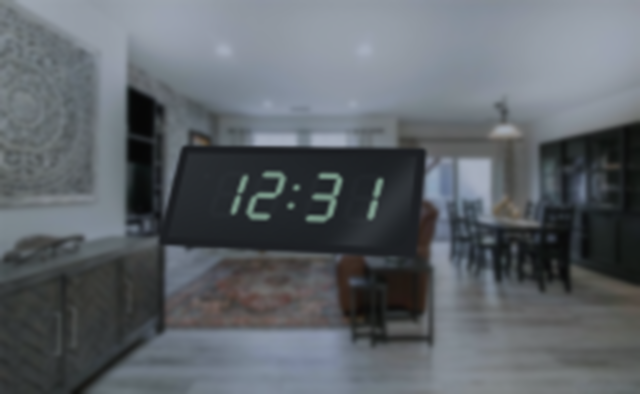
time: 12:31
